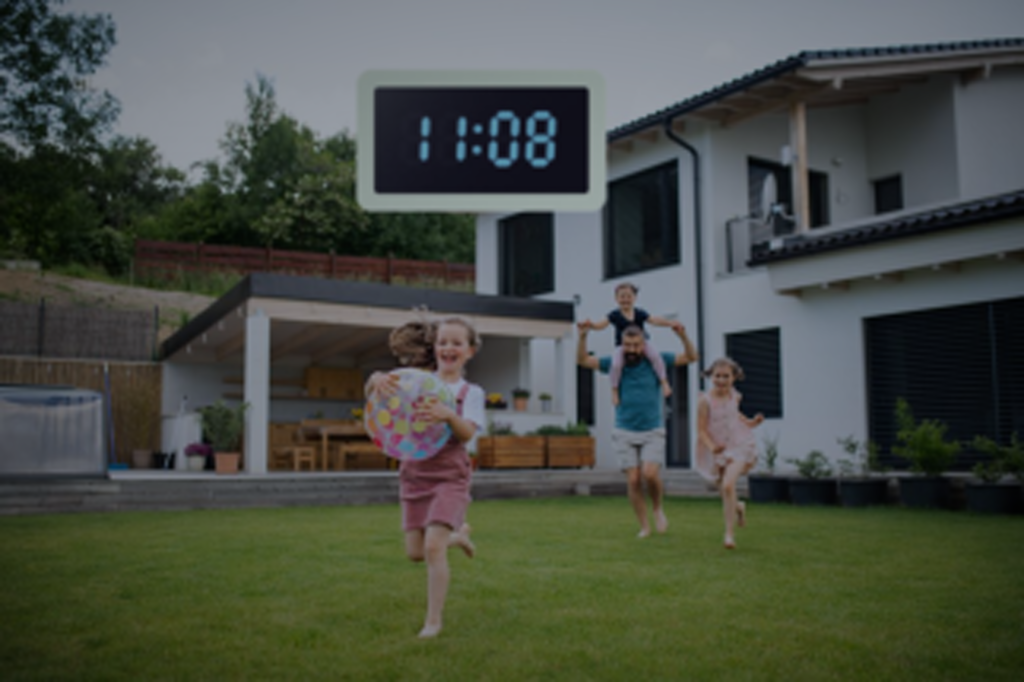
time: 11:08
